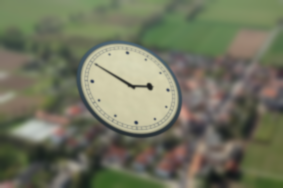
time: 2:50
